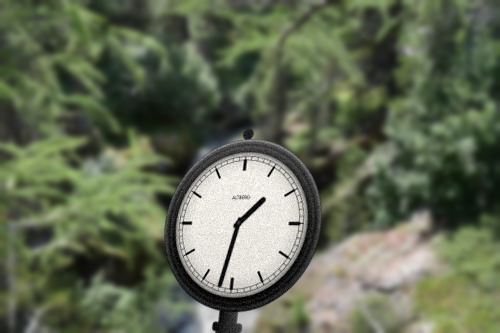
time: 1:32
